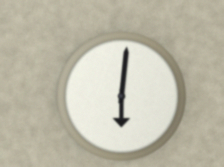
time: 6:01
